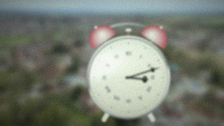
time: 3:12
